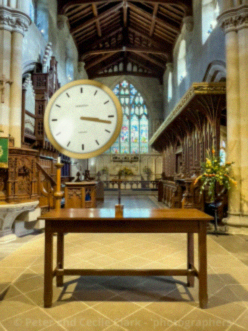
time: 3:17
